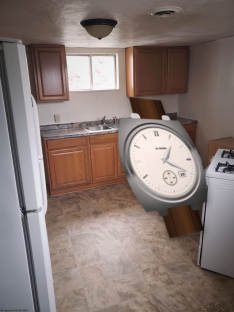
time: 1:20
